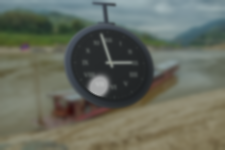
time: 2:58
